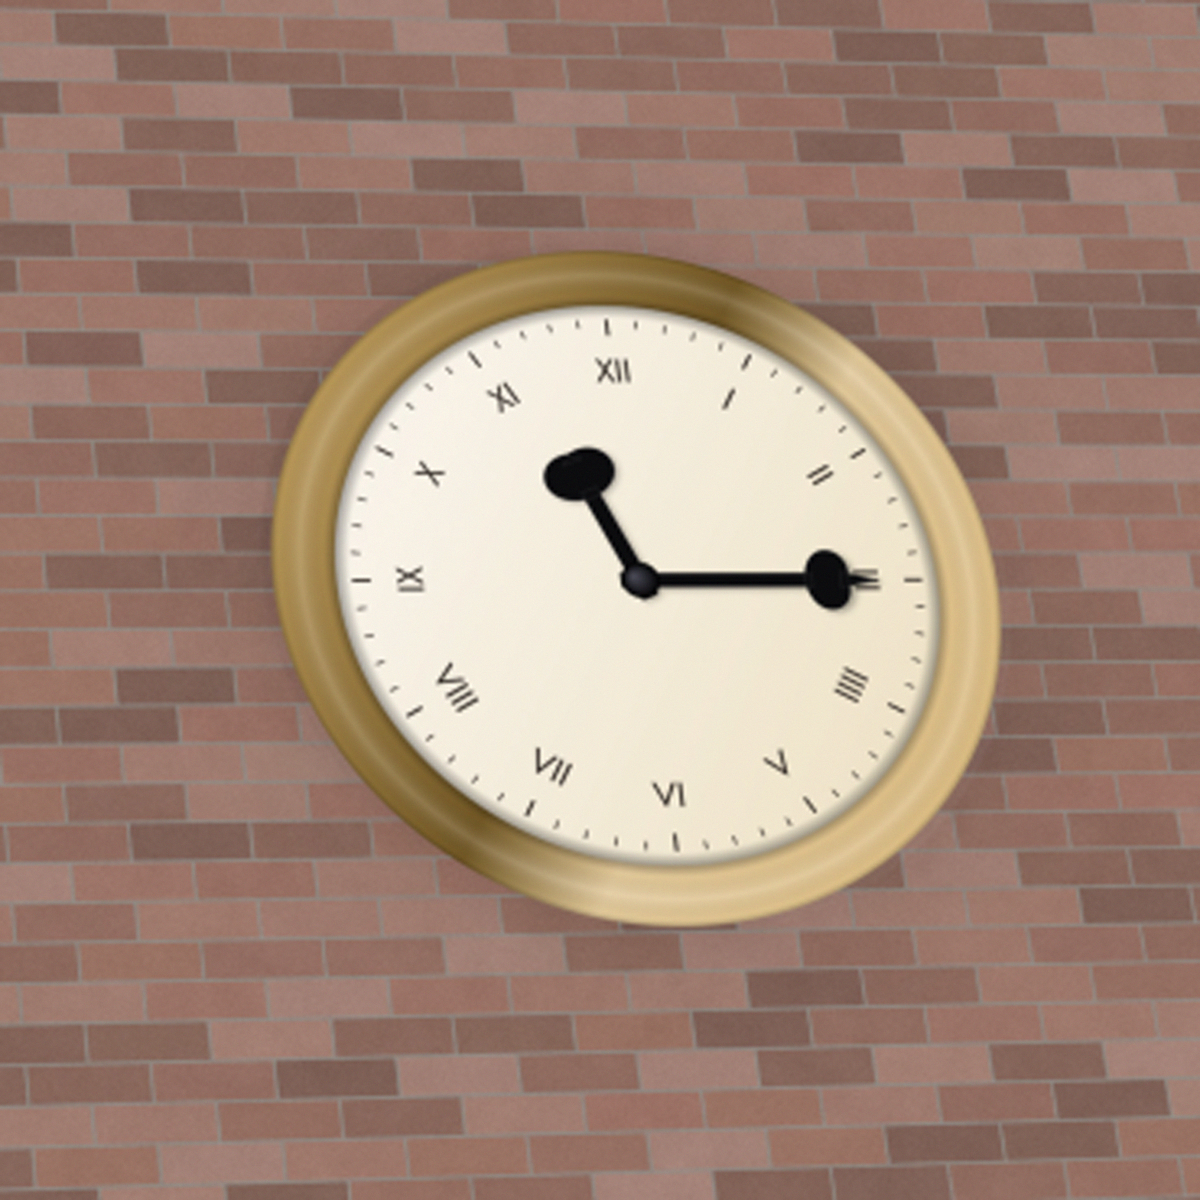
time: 11:15
